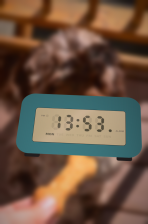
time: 13:53
